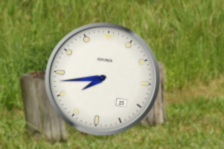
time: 7:43
